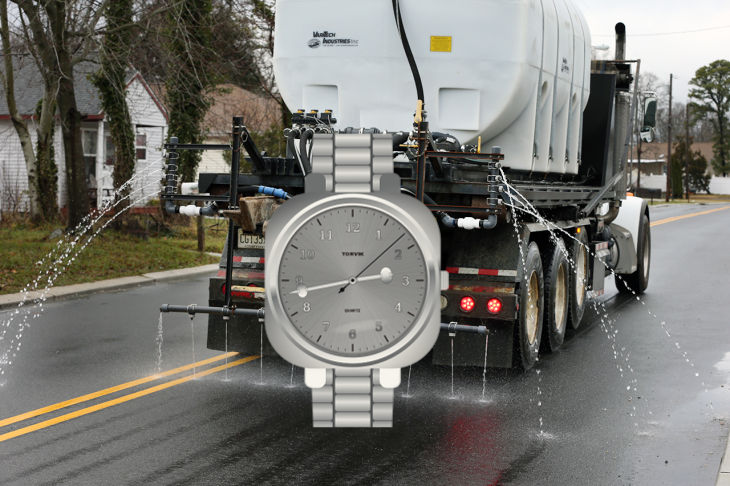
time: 2:43:08
